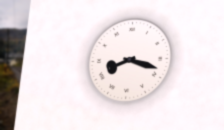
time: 8:18
